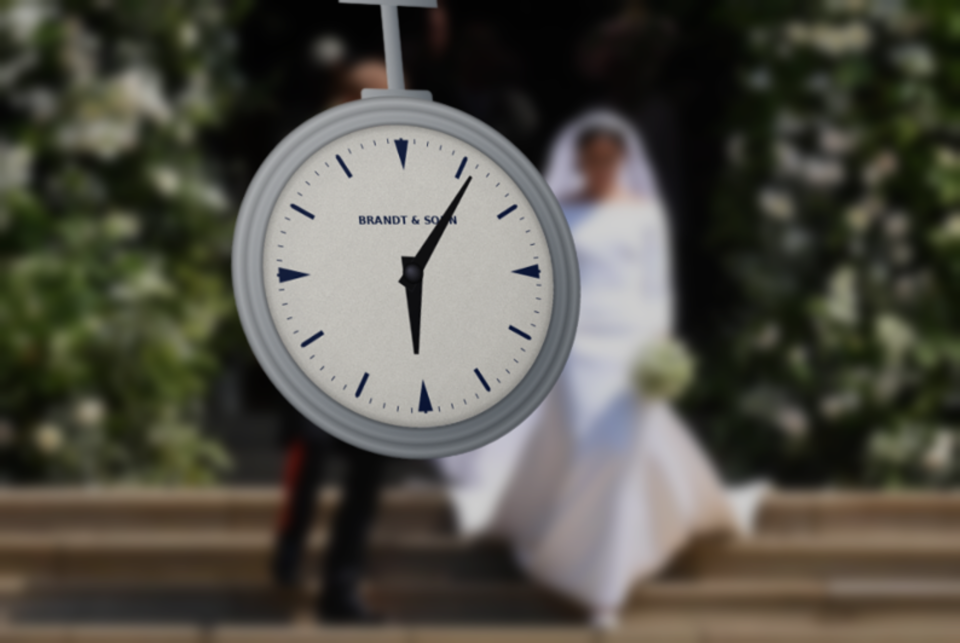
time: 6:06
